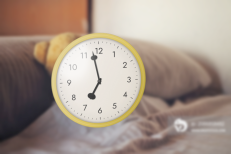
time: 6:58
